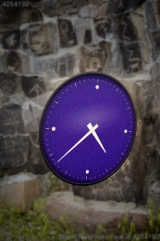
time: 4:38
